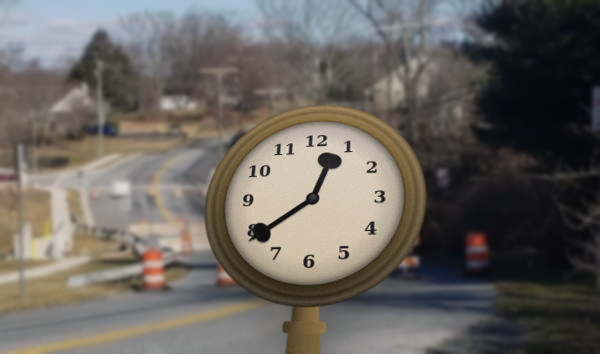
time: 12:39
